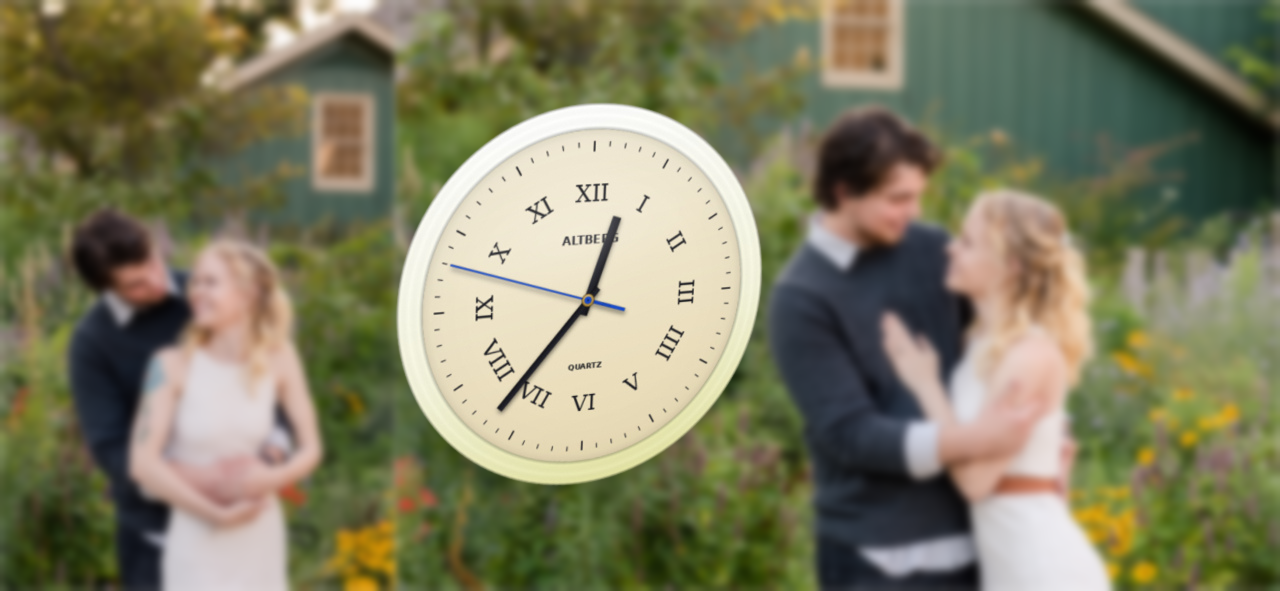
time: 12:36:48
